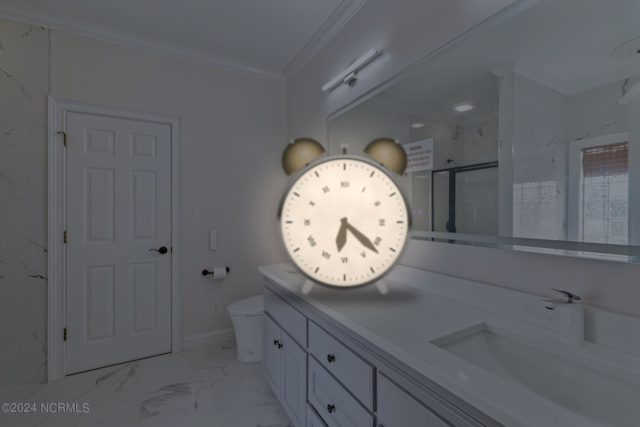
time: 6:22
